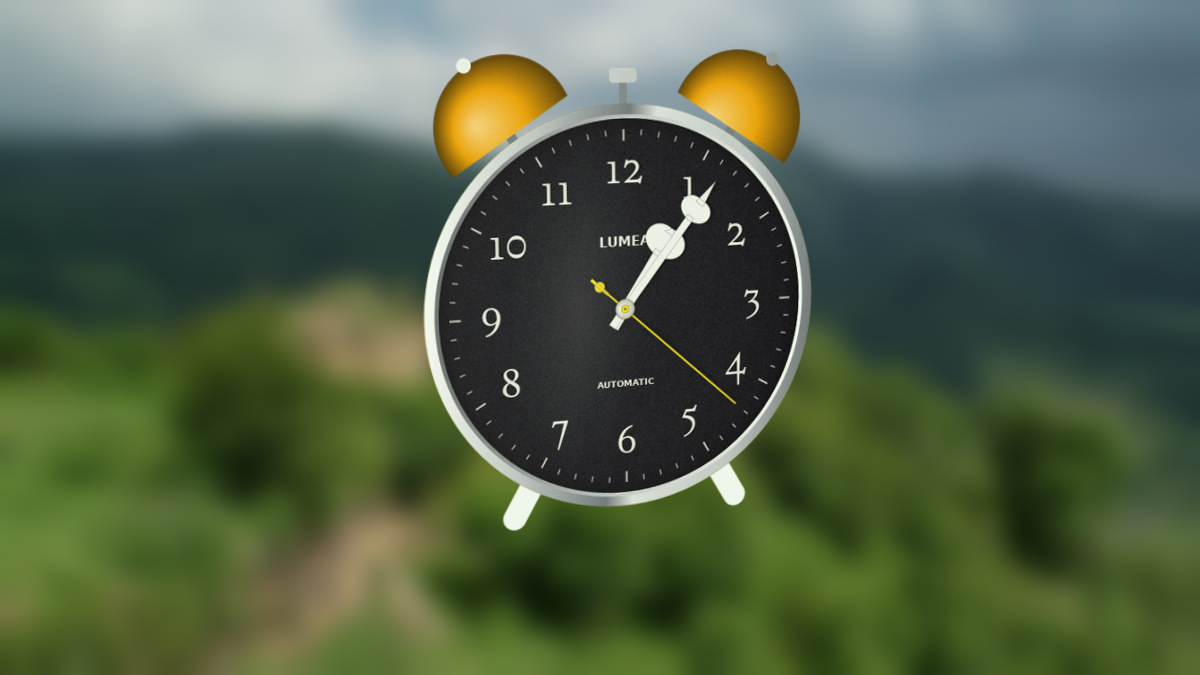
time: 1:06:22
